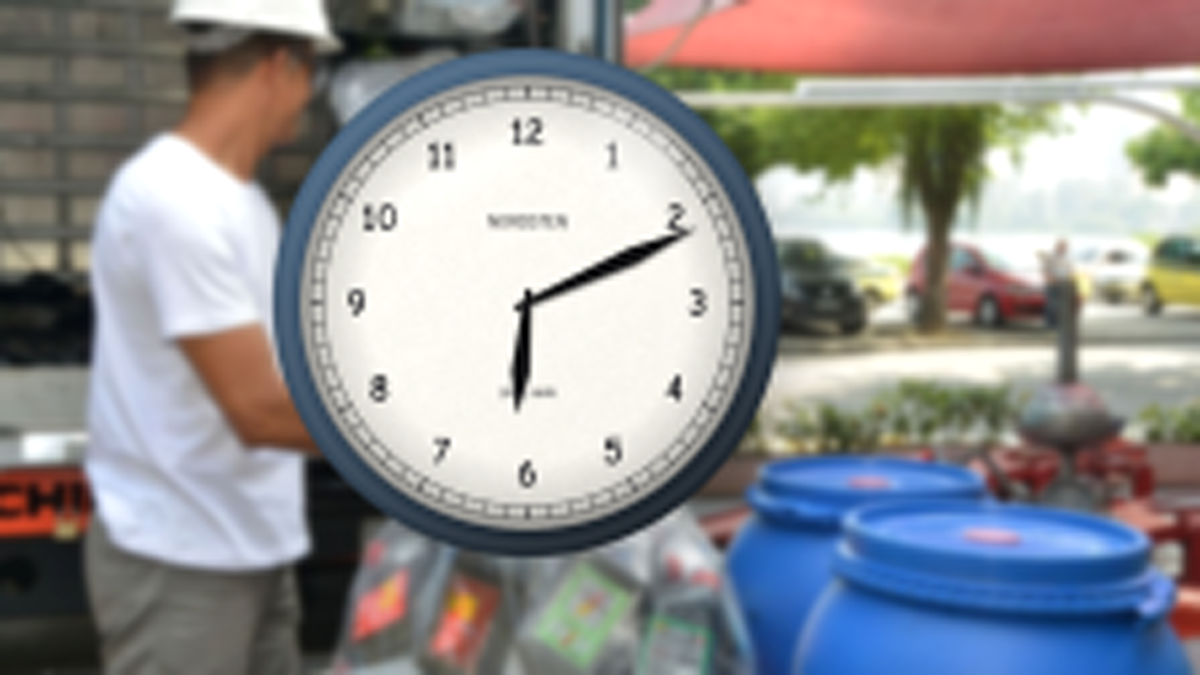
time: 6:11
